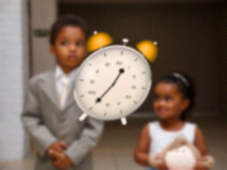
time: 12:35
